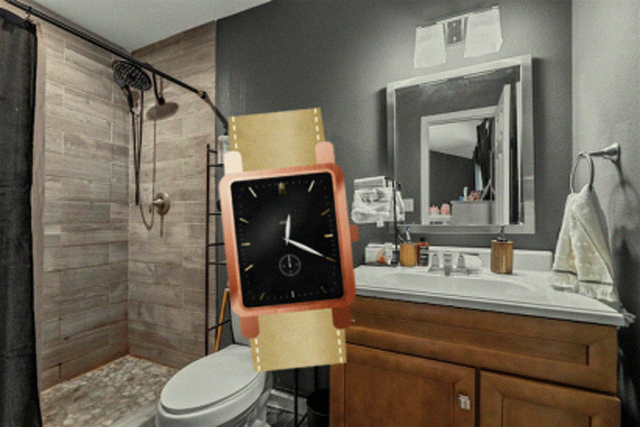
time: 12:20
